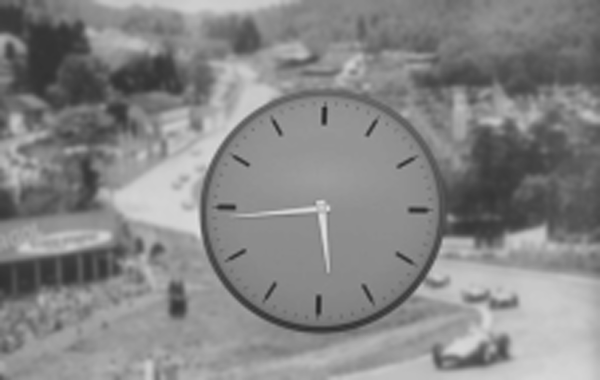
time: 5:44
